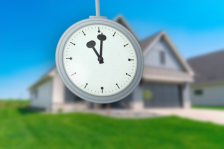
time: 11:01
